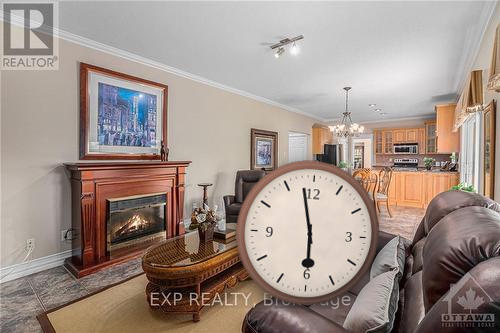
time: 5:58
